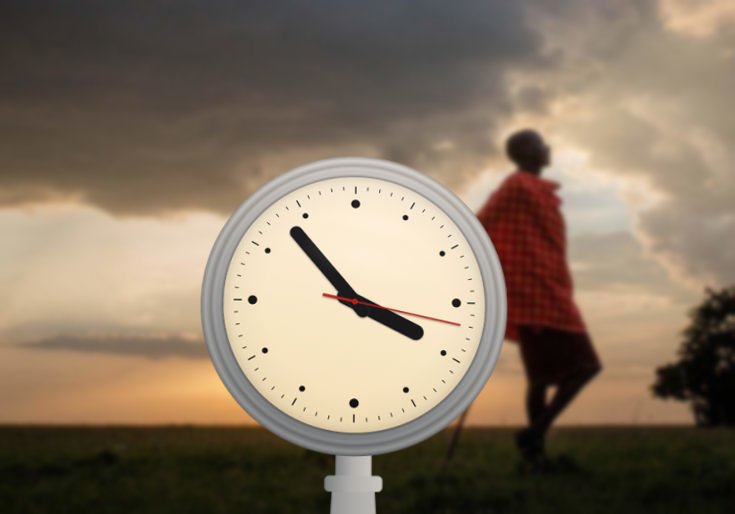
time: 3:53:17
